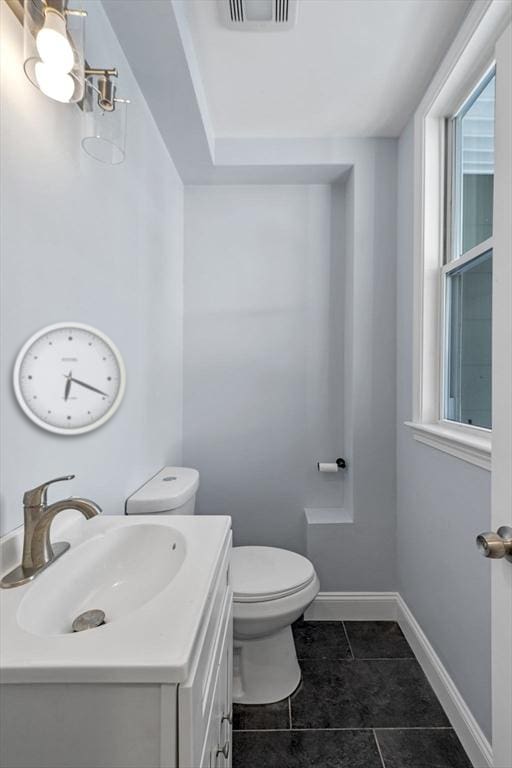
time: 6:19
